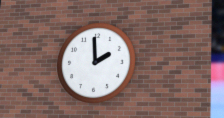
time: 1:59
